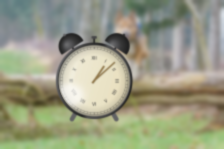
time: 1:08
